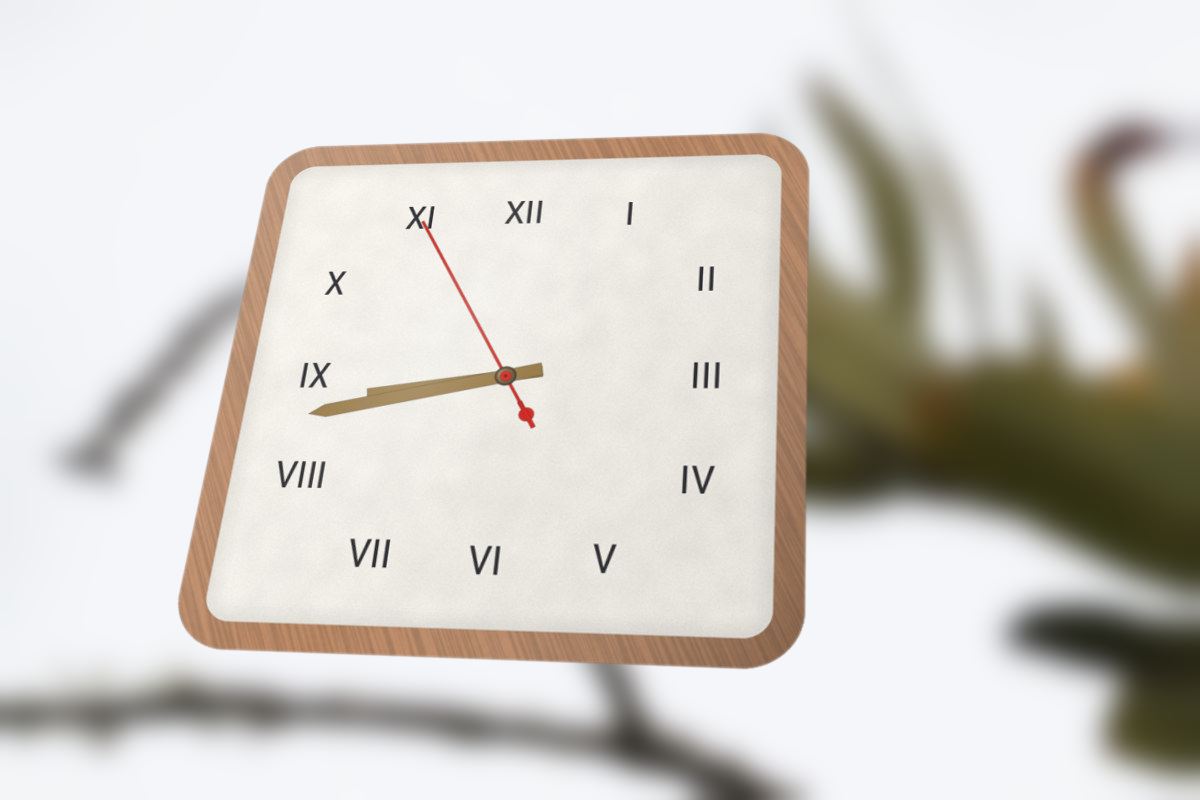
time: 8:42:55
